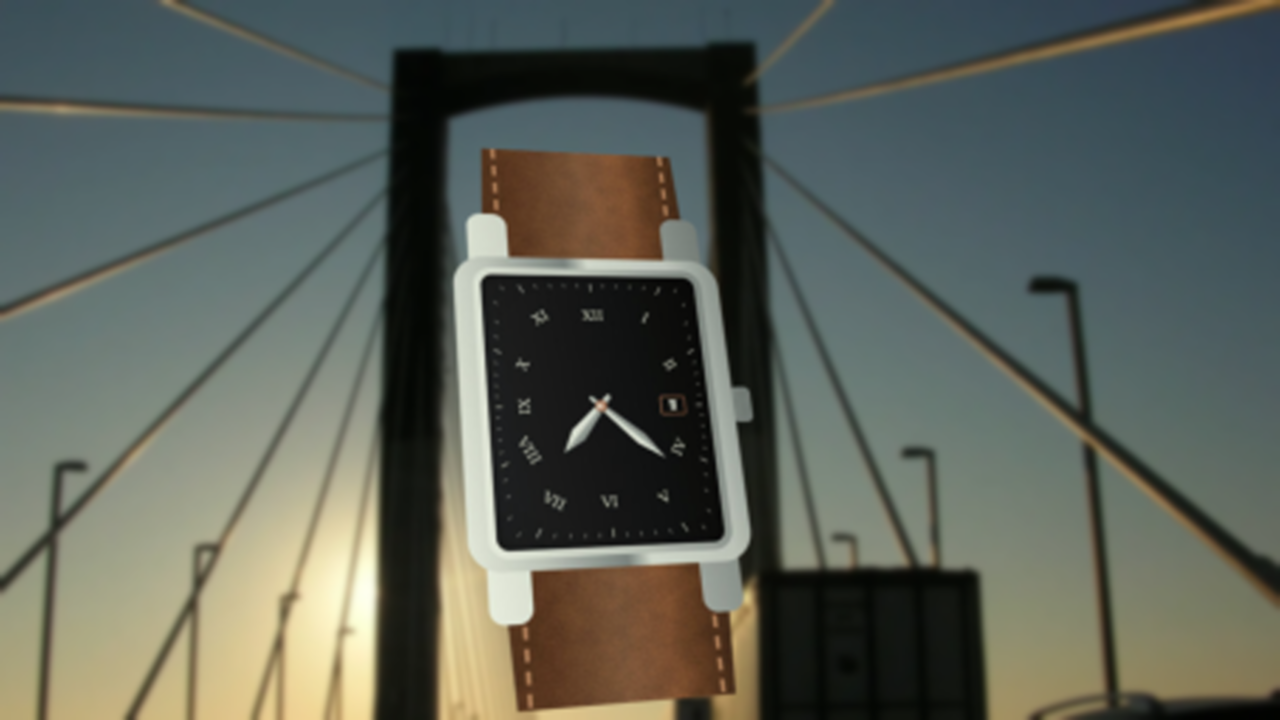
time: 7:22
